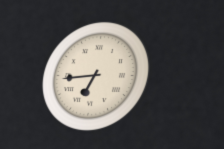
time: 6:44
